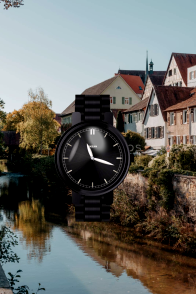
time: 11:18
